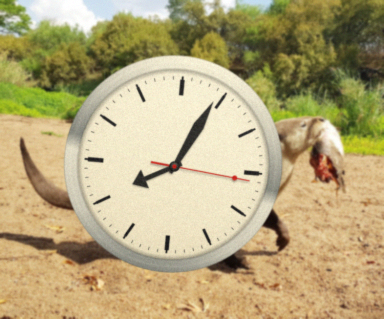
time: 8:04:16
